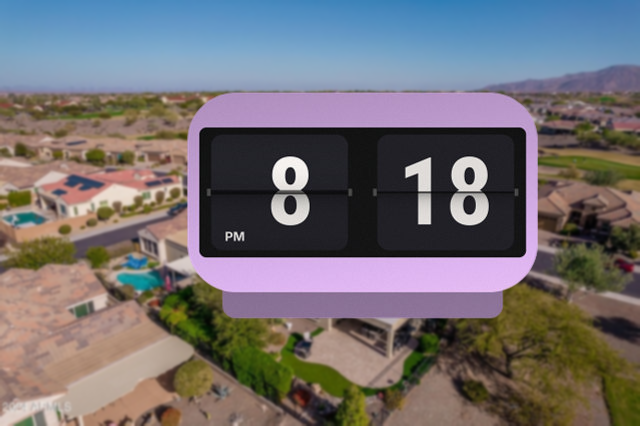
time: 8:18
